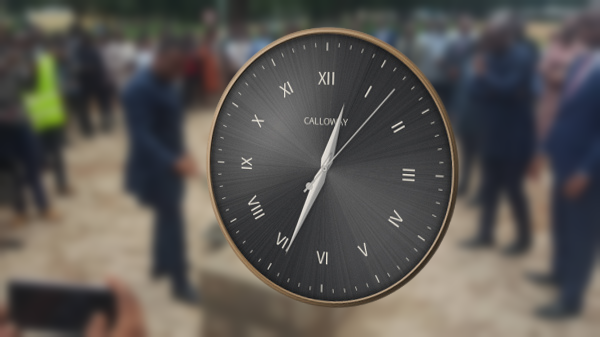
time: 12:34:07
